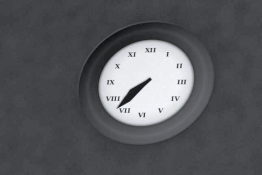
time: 7:37
